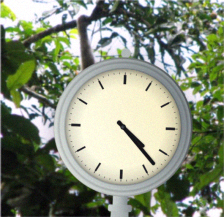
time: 4:23
